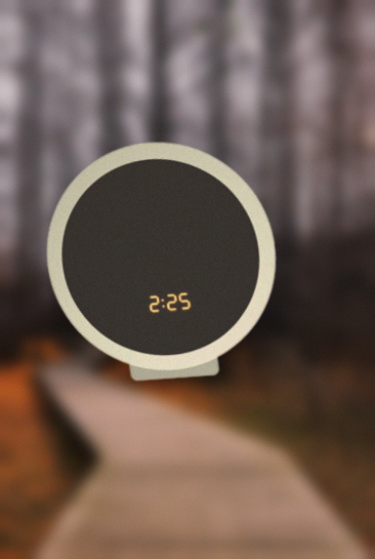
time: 2:25
